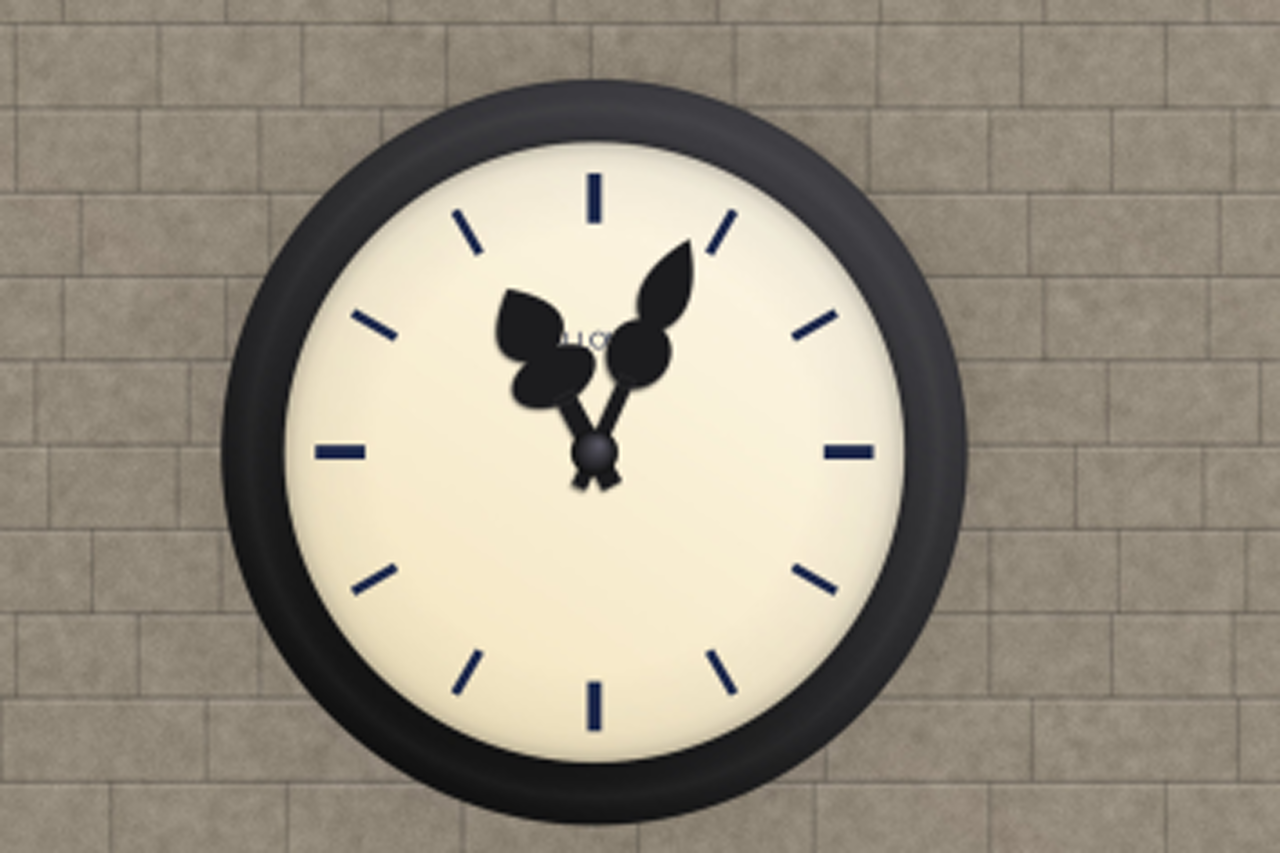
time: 11:04
